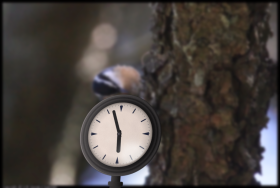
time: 5:57
